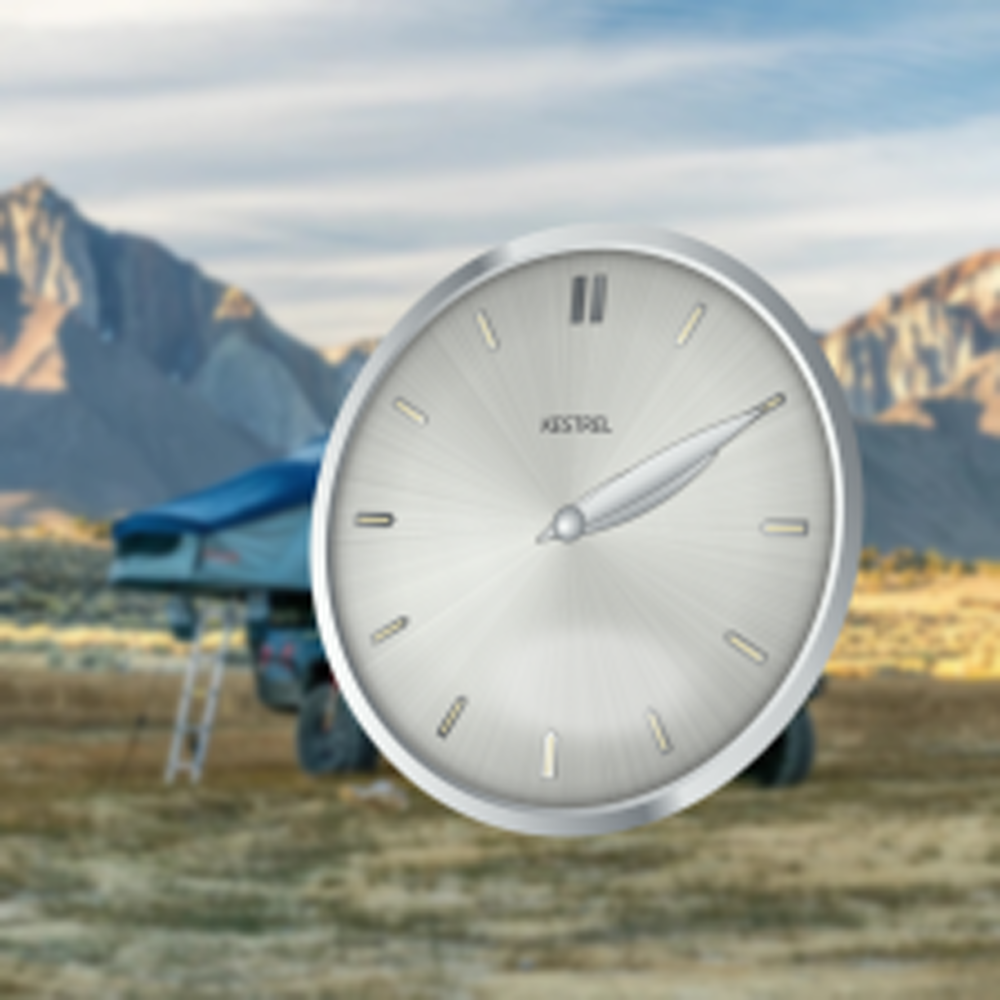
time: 2:10
